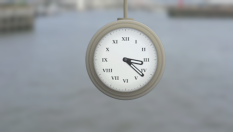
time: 3:22
